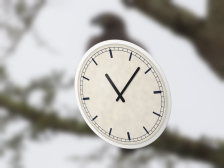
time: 11:08
